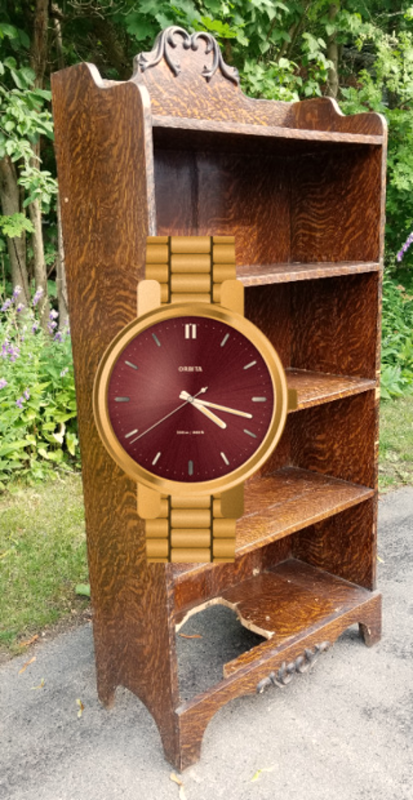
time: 4:17:39
